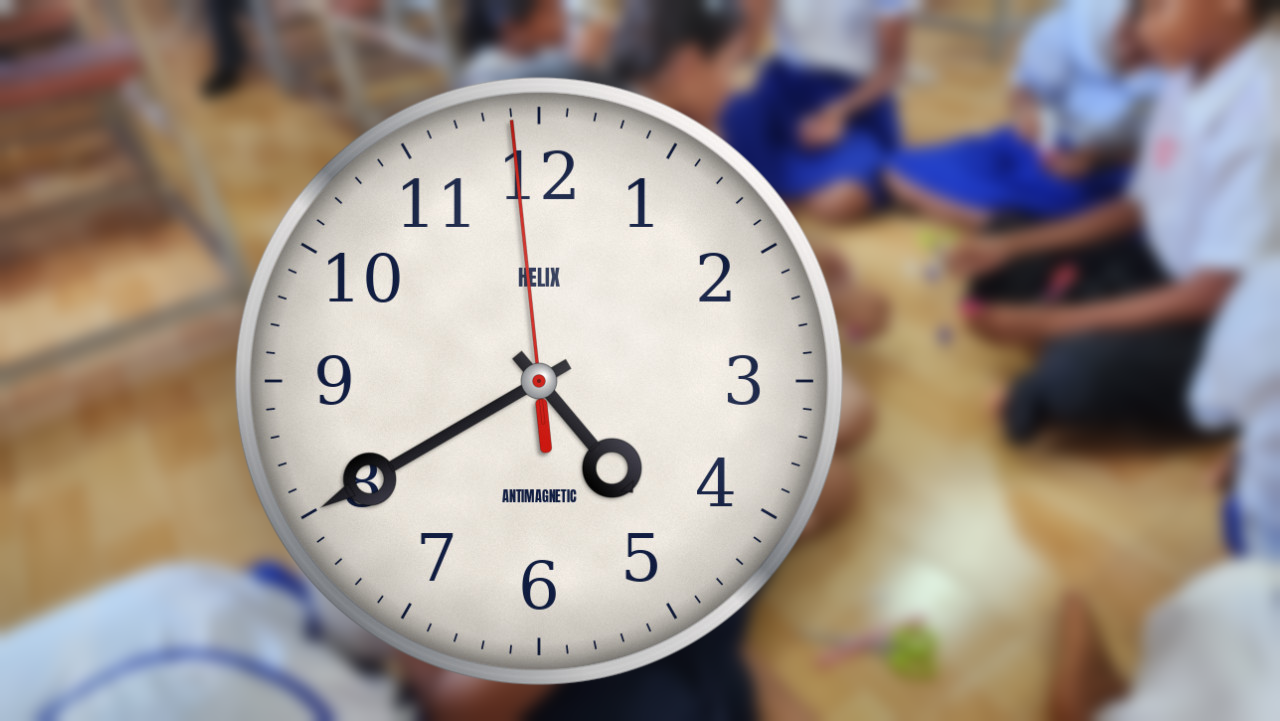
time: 4:39:59
